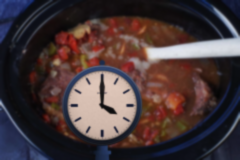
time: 4:00
